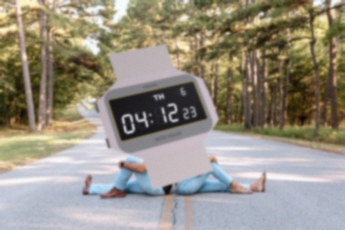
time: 4:12
